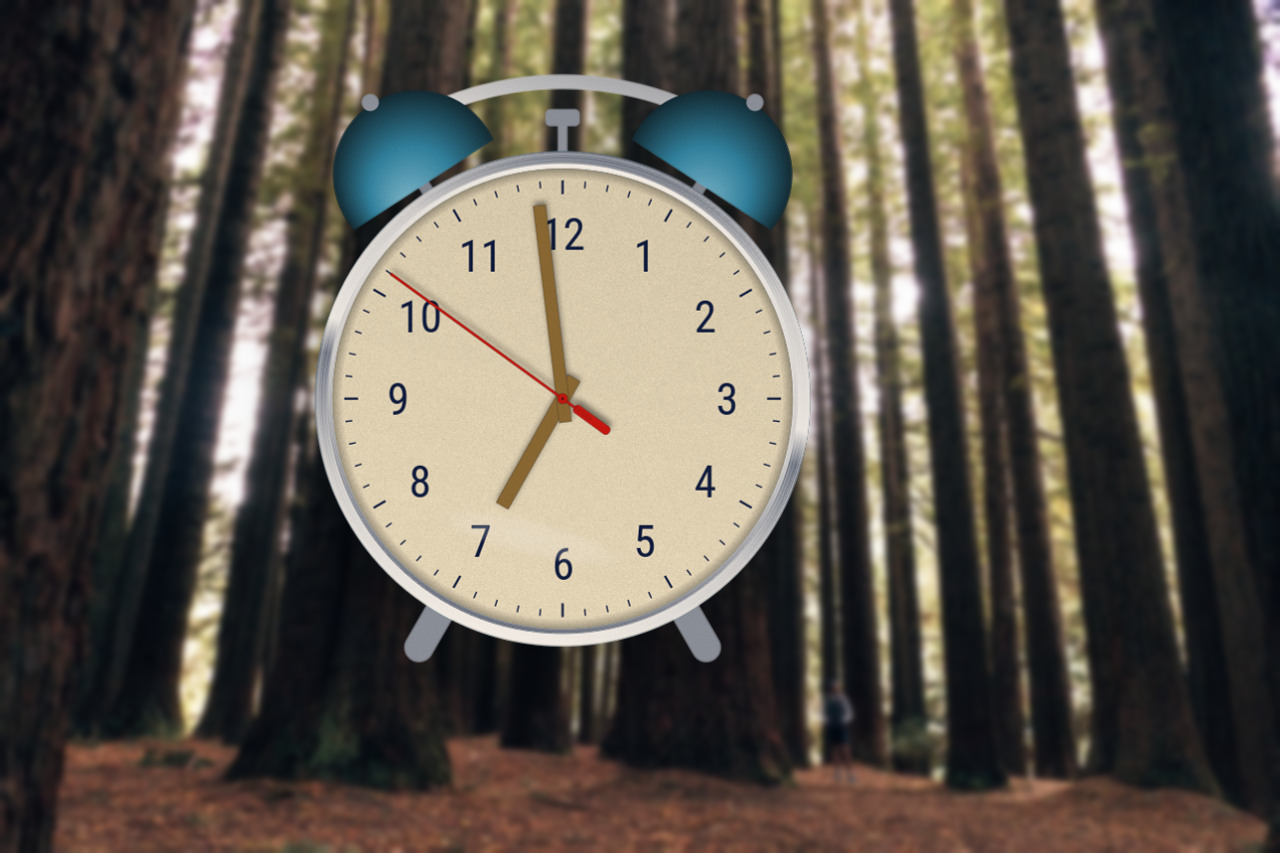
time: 6:58:51
